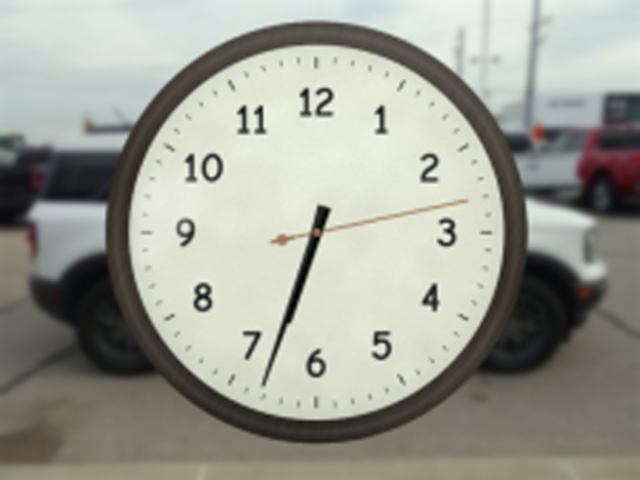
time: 6:33:13
